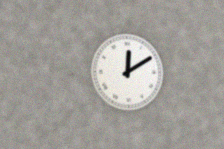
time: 12:10
